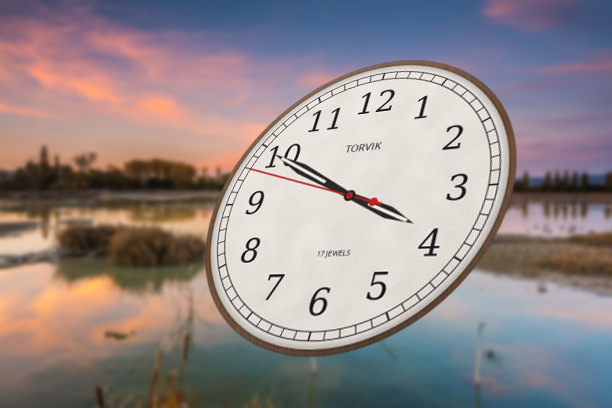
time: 3:49:48
